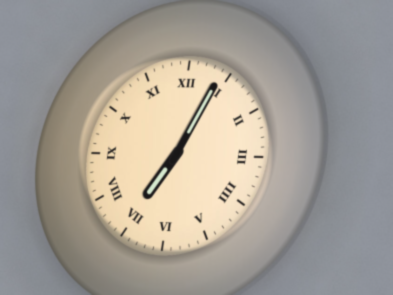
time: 7:04
